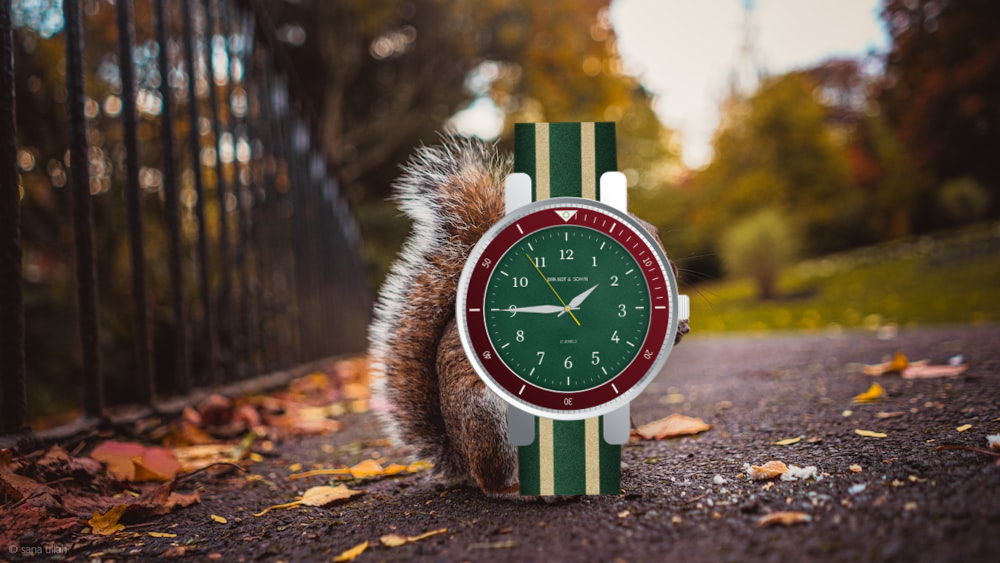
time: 1:44:54
